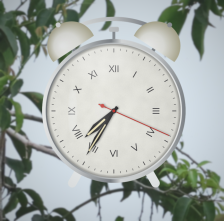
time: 7:35:19
